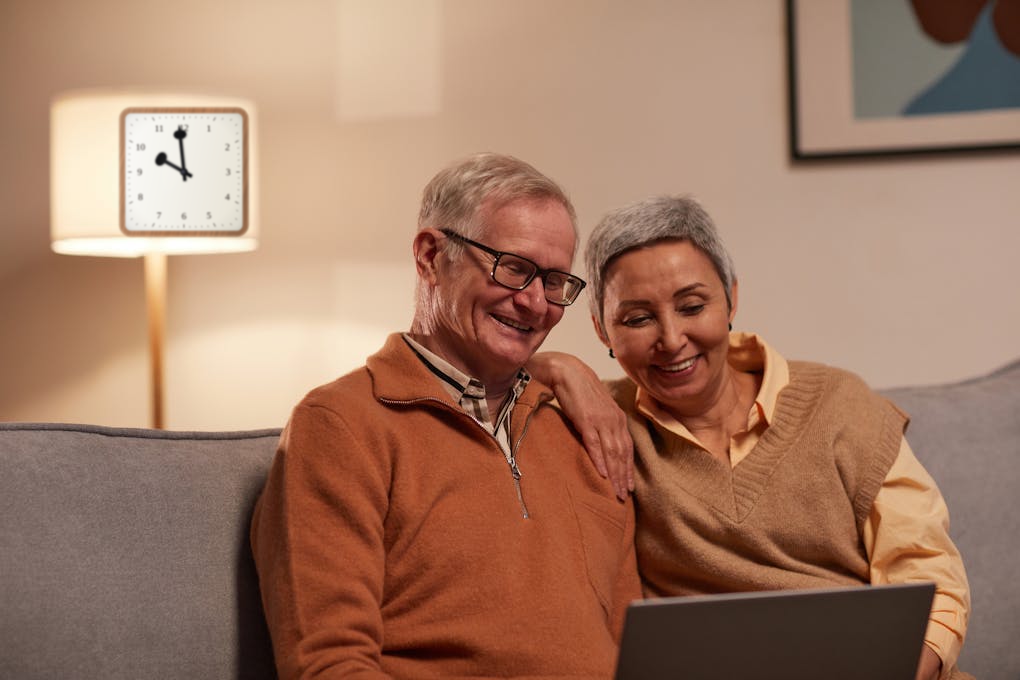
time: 9:59
